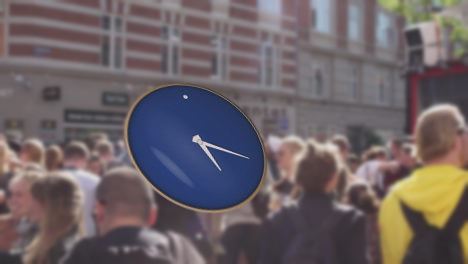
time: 5:19
